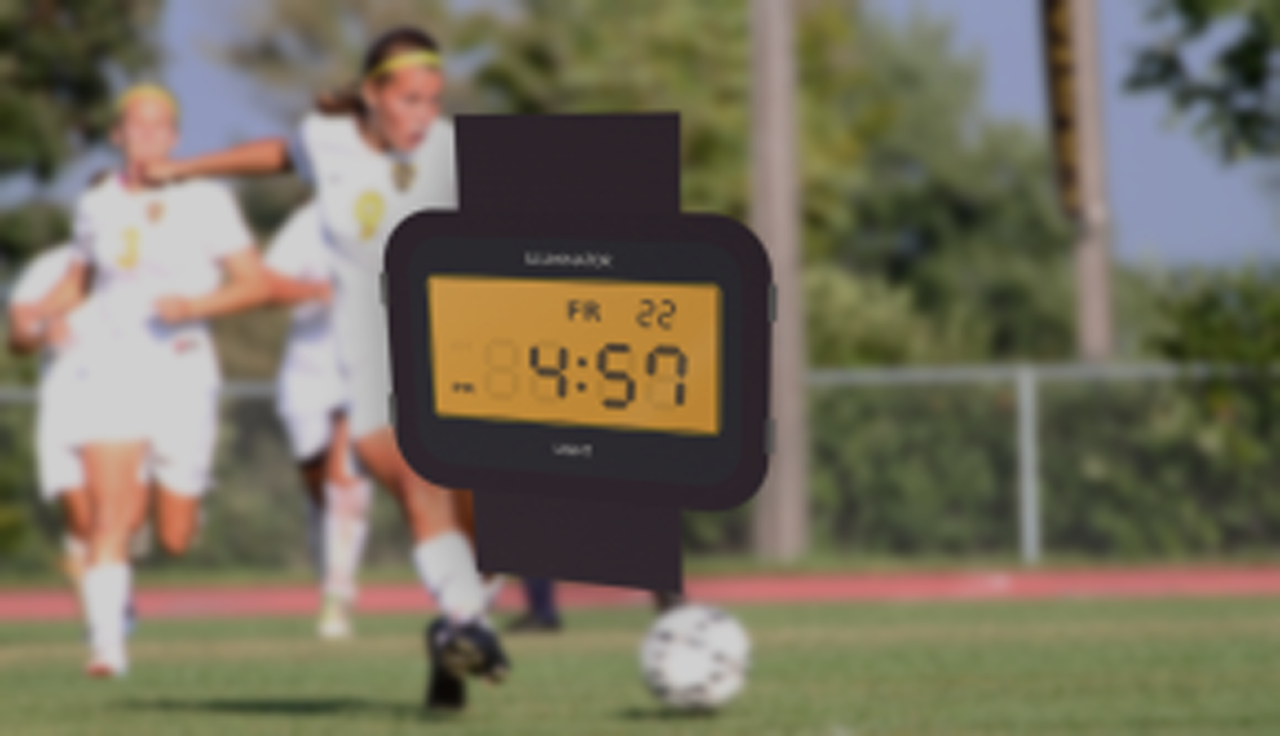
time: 4:57
